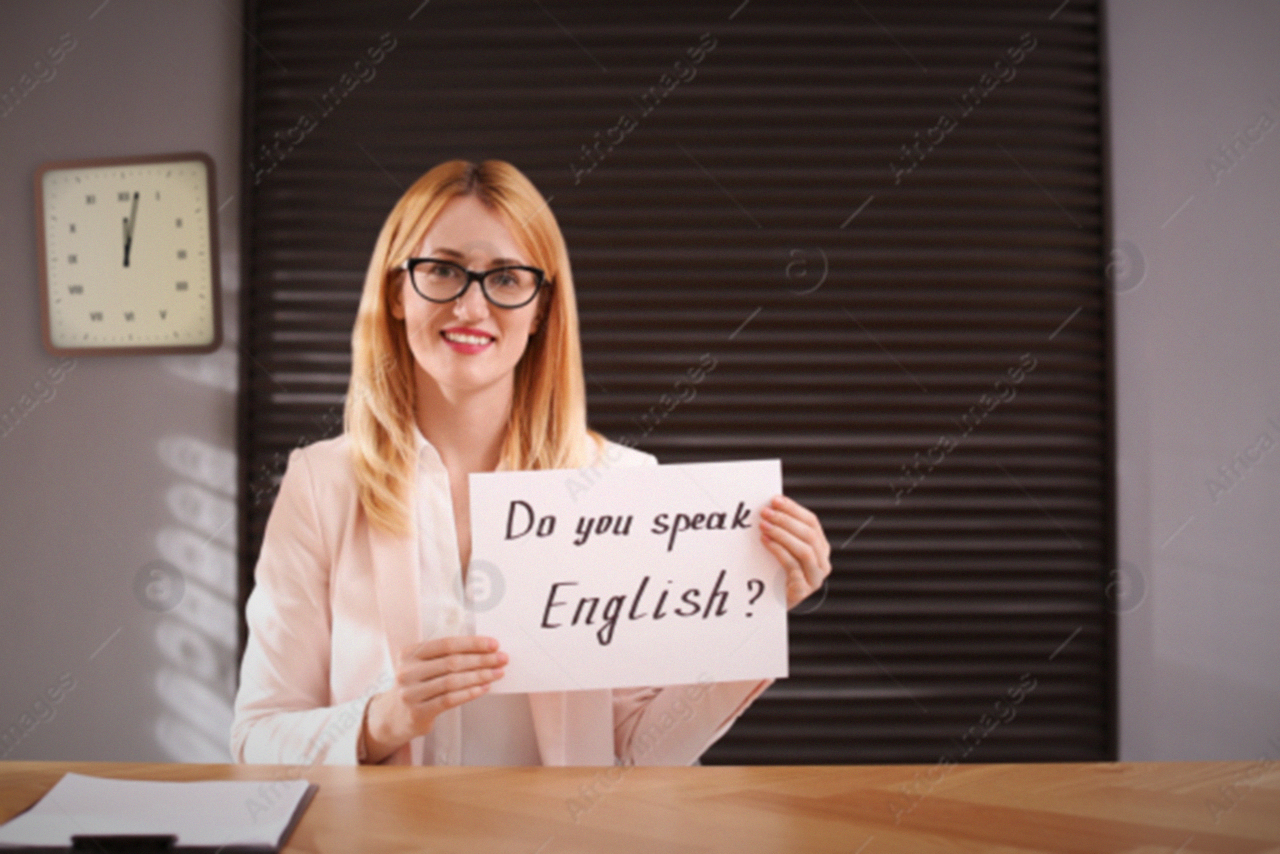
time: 12:02
